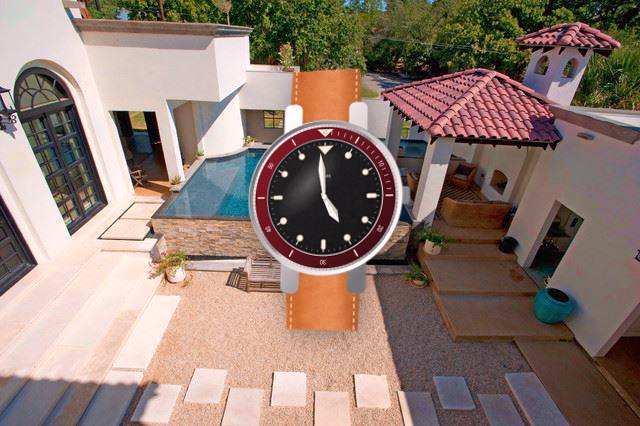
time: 4:59
